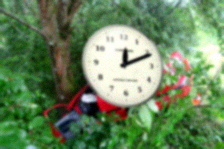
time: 12:11
